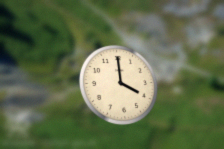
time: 4:00
